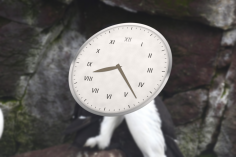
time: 8:23
